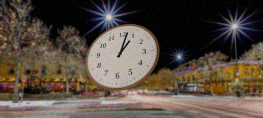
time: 1:02
